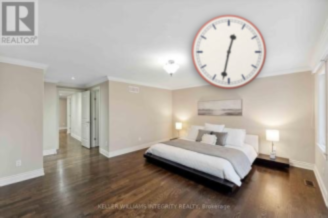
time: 12:32
